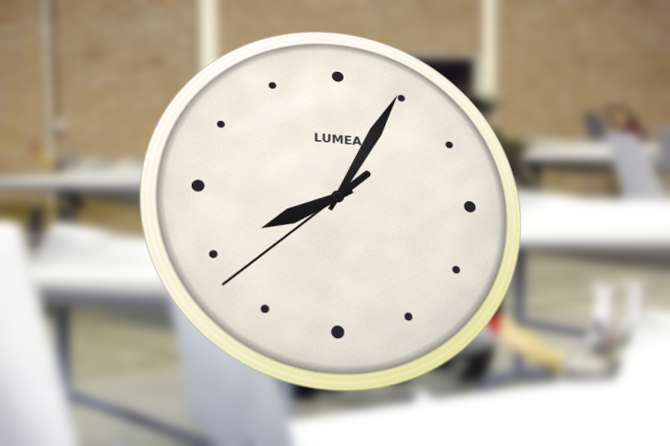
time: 8:04:38
